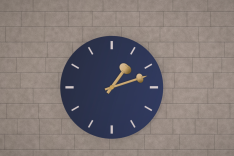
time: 1:12
